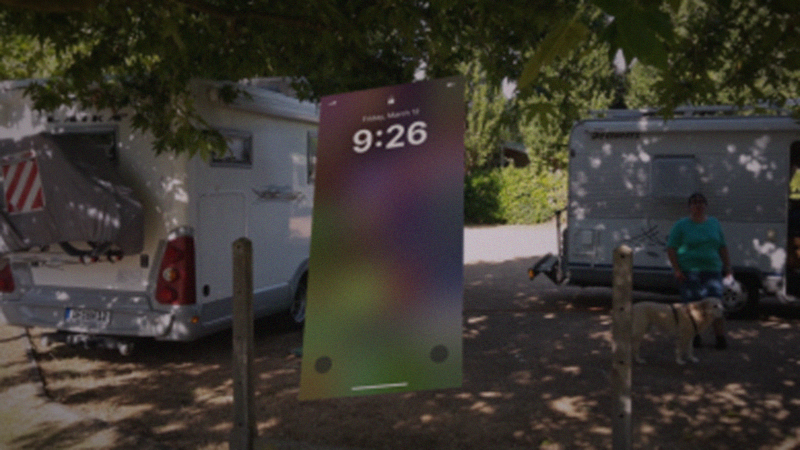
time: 9:26
